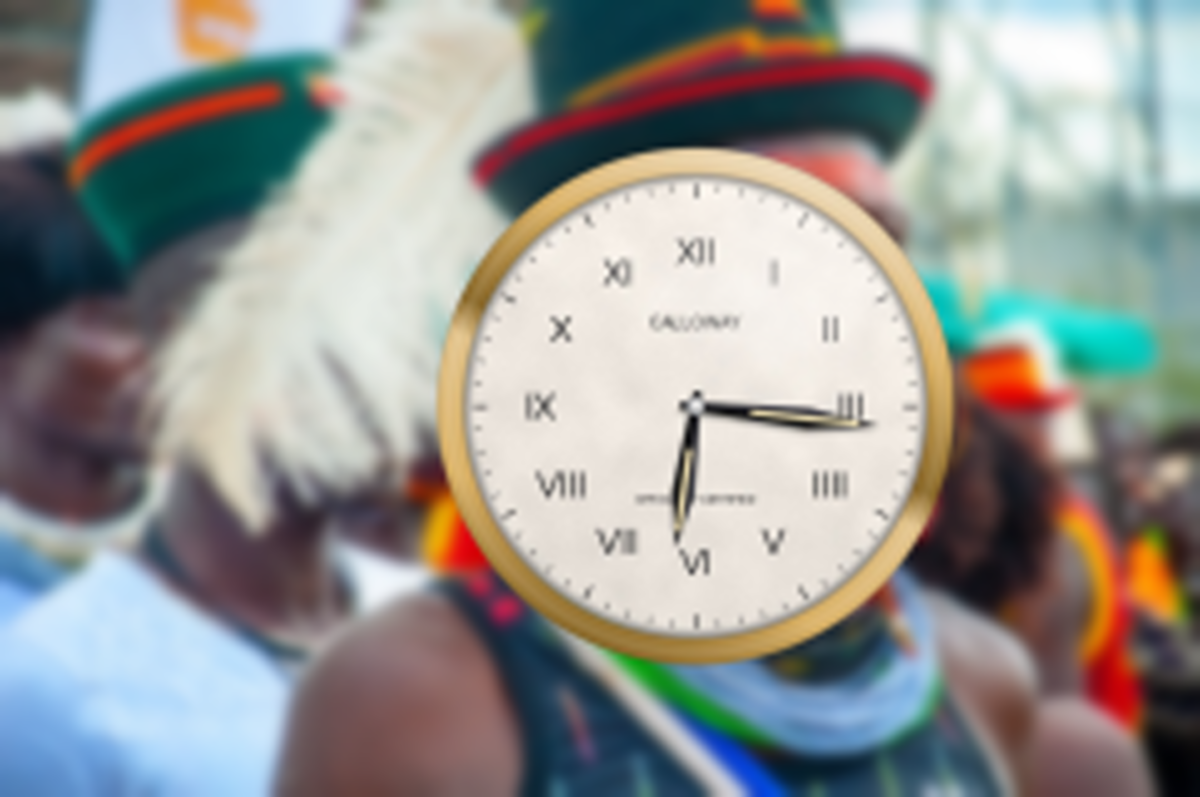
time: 6:16
